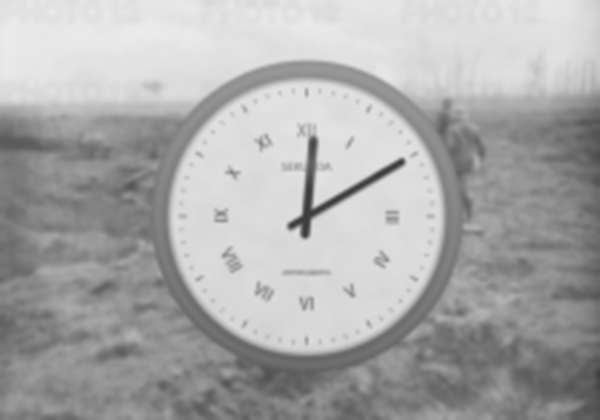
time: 12:10
